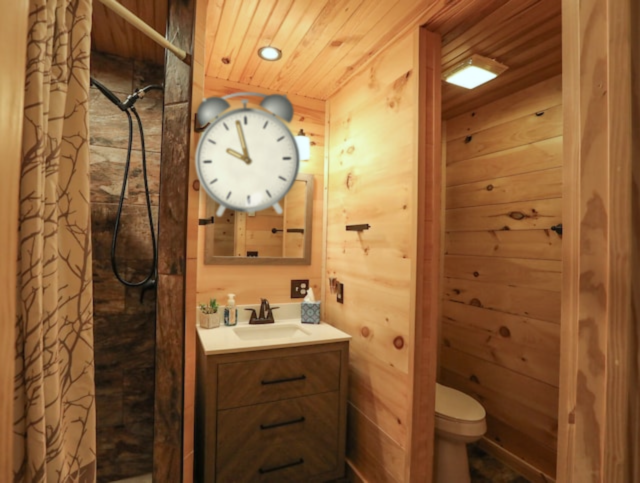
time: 9:58
